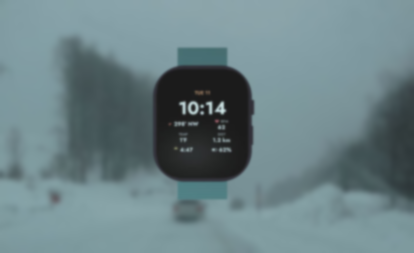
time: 10:14
